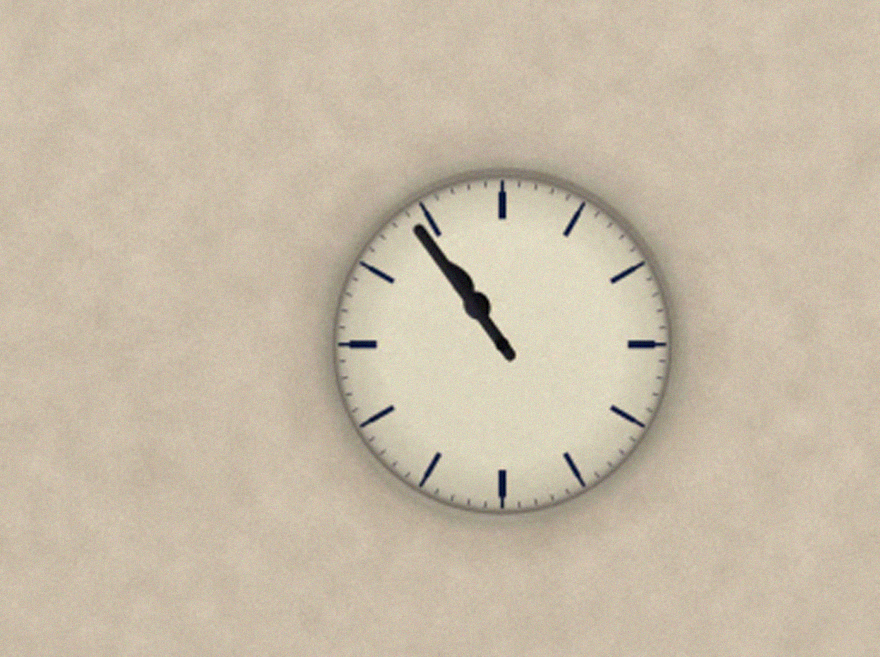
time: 10:54
